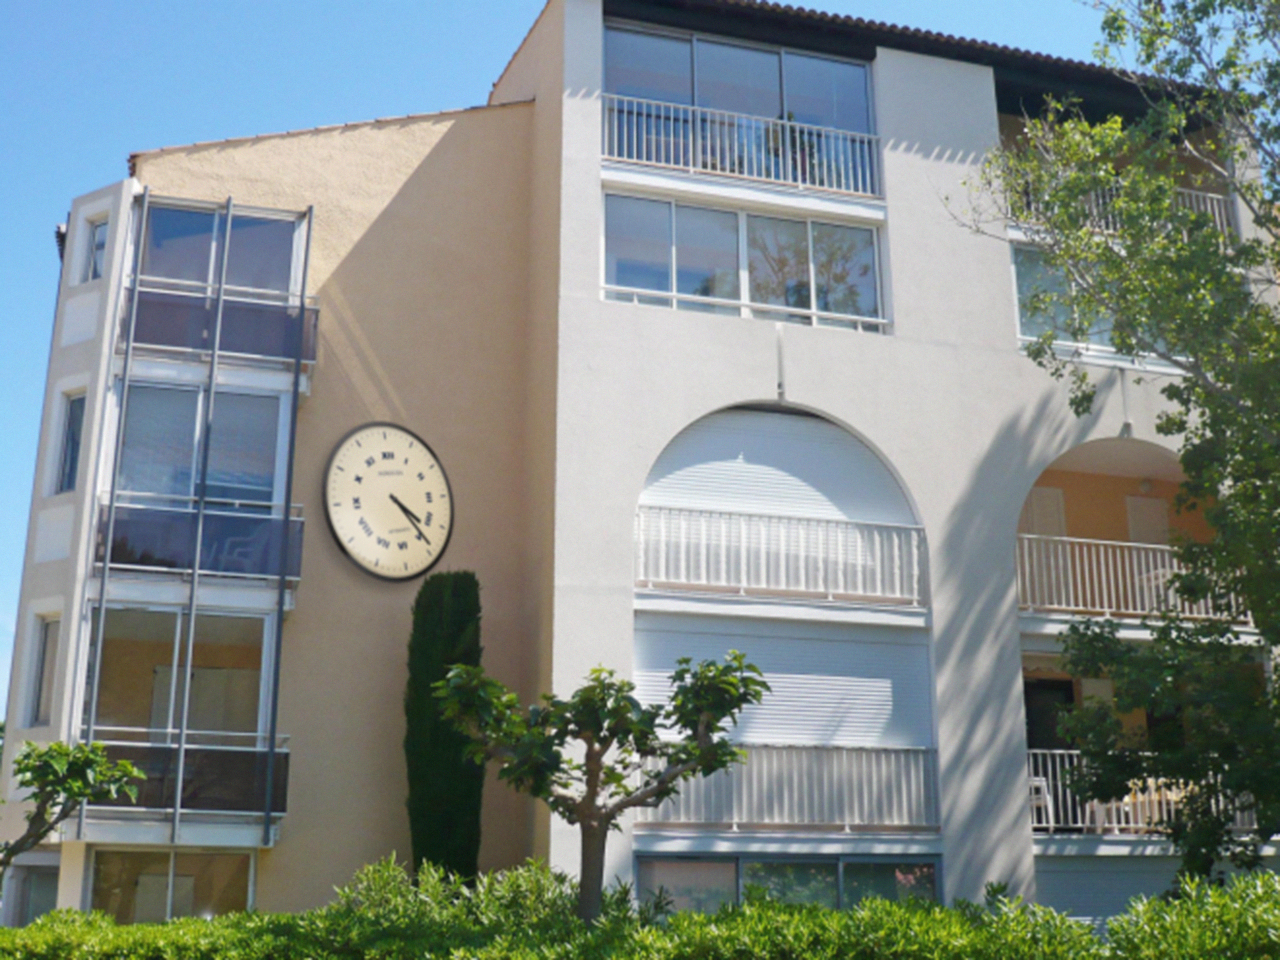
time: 4:24
